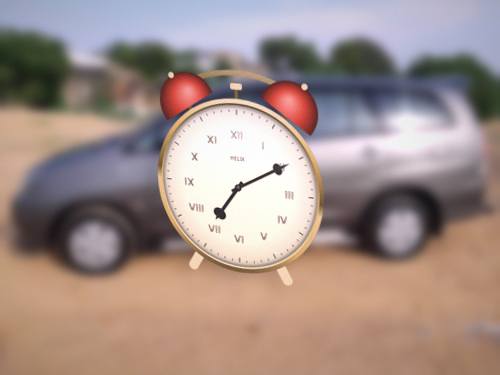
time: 7:10
